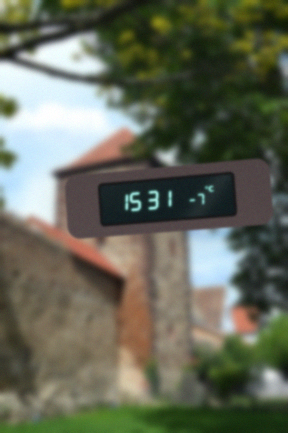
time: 15:31
